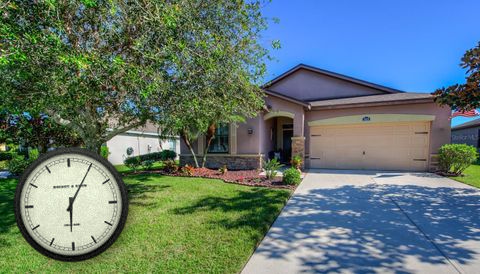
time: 6:05
